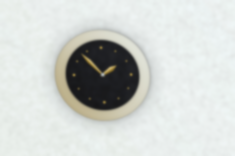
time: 1:53
